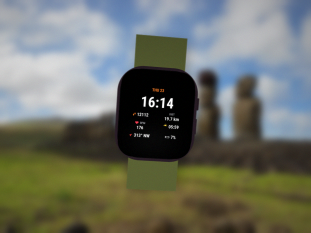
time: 16:14
